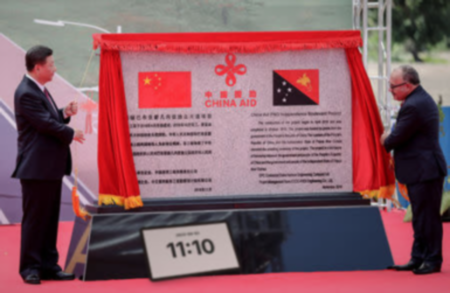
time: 11:10
